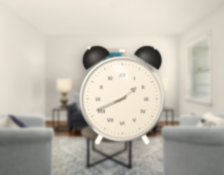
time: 1:41
